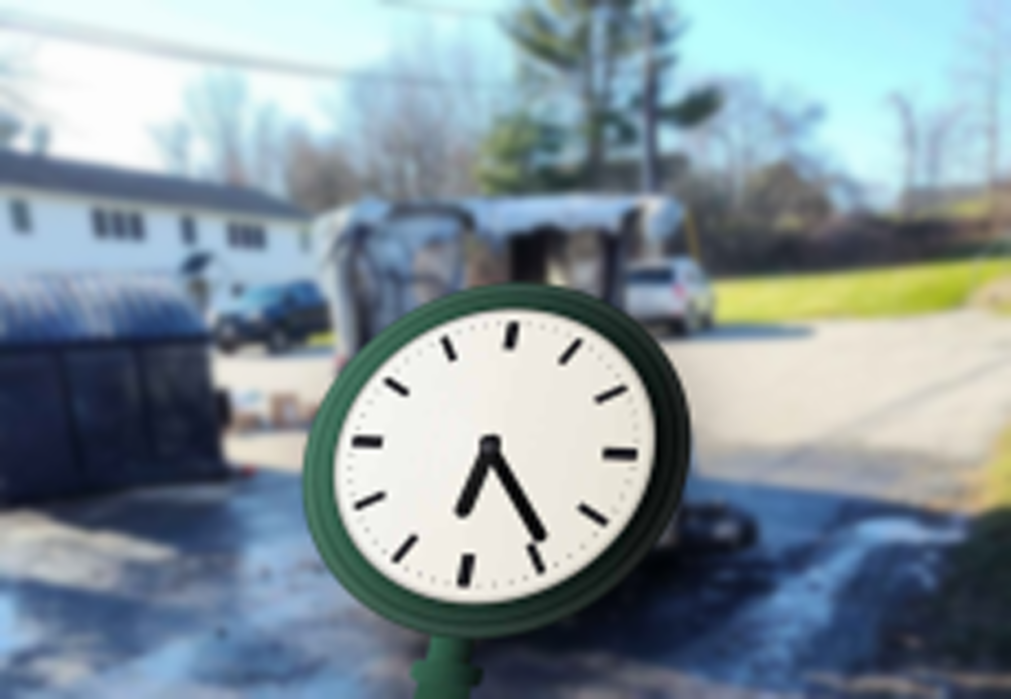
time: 6:24
